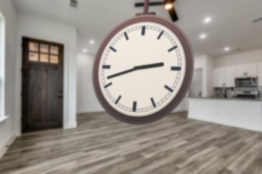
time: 2:42
